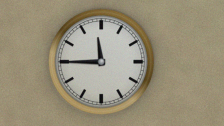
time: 11:45
